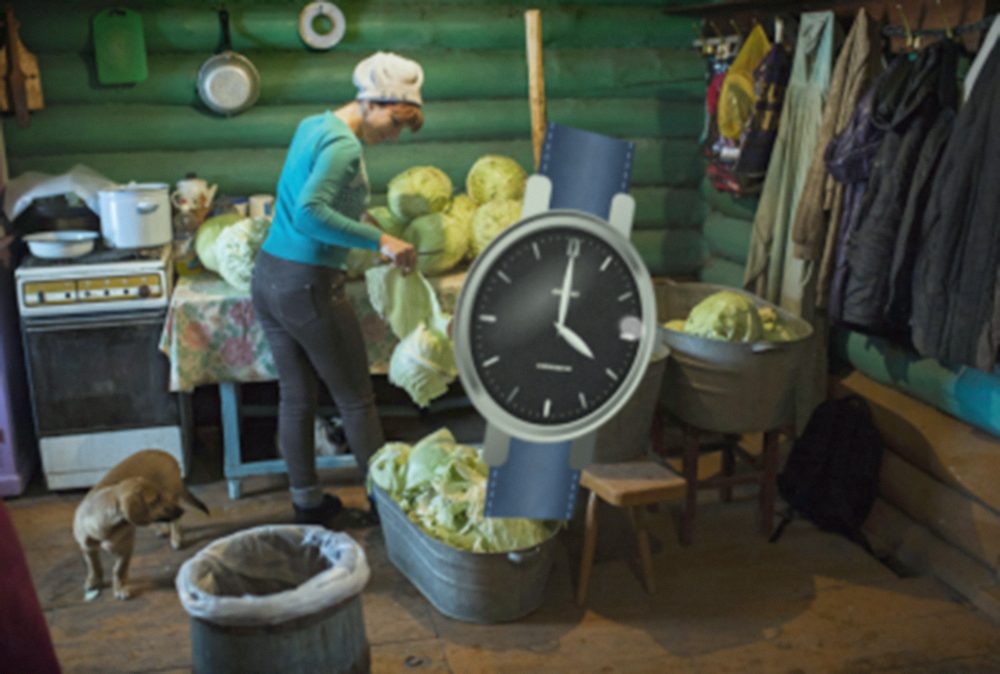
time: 4:00
